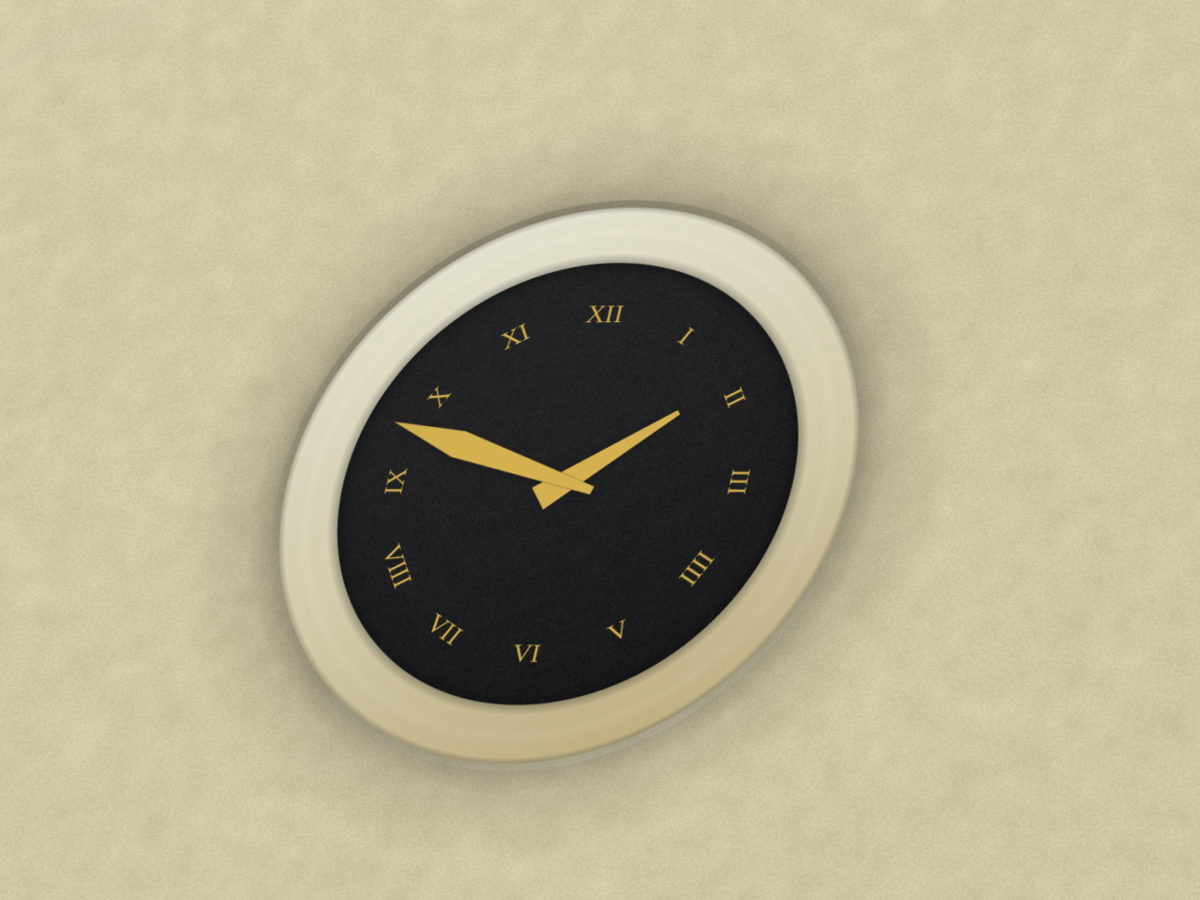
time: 1:48
